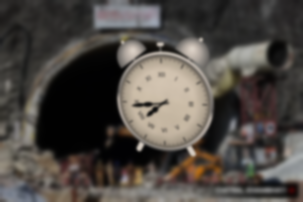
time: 7:44
